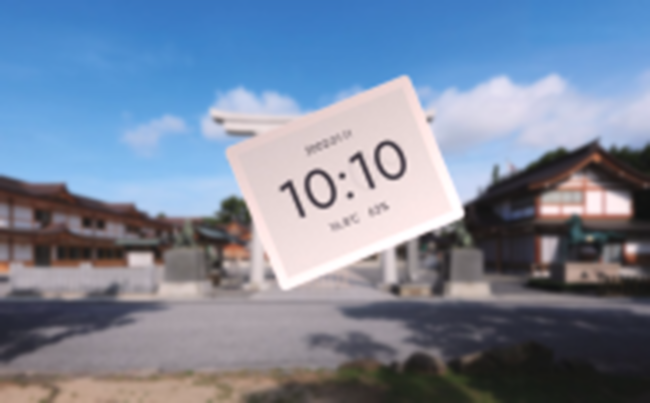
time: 10:10
